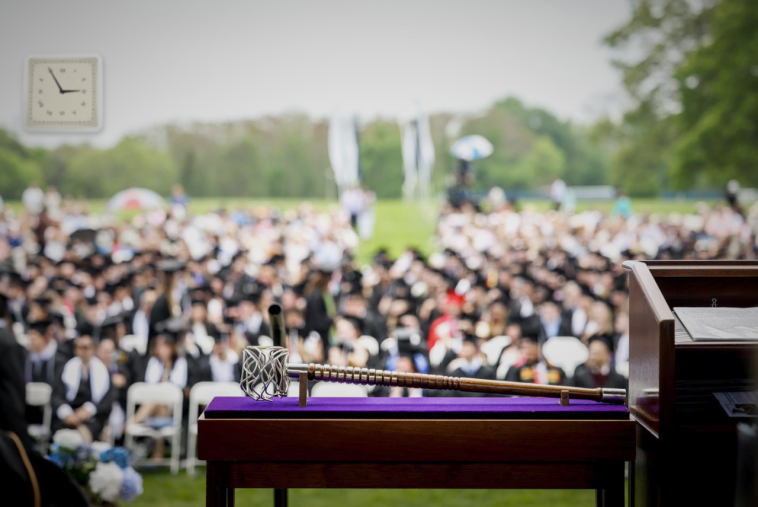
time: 2:55
